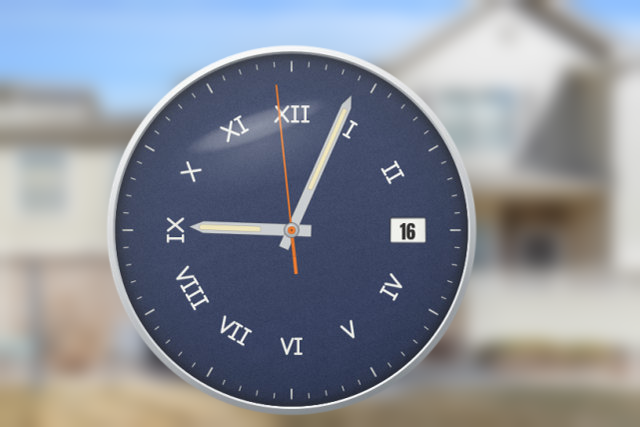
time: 9:03:59
